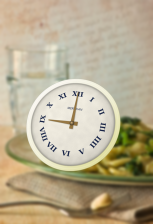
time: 9:00
